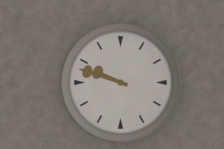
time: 9:48
